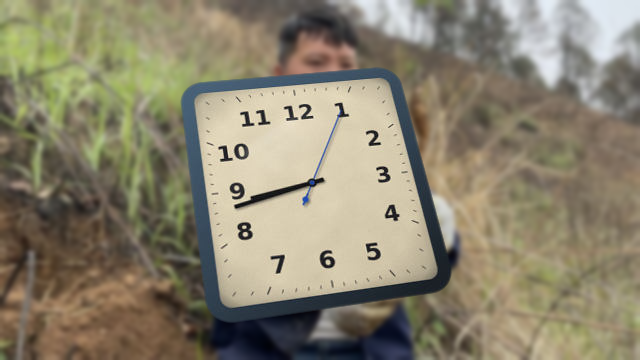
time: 8:43:05
